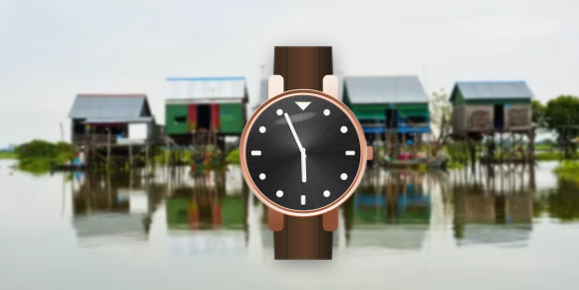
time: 5:56
